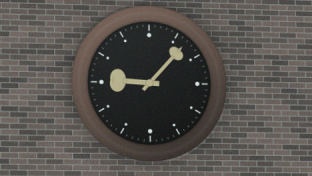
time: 9:07
